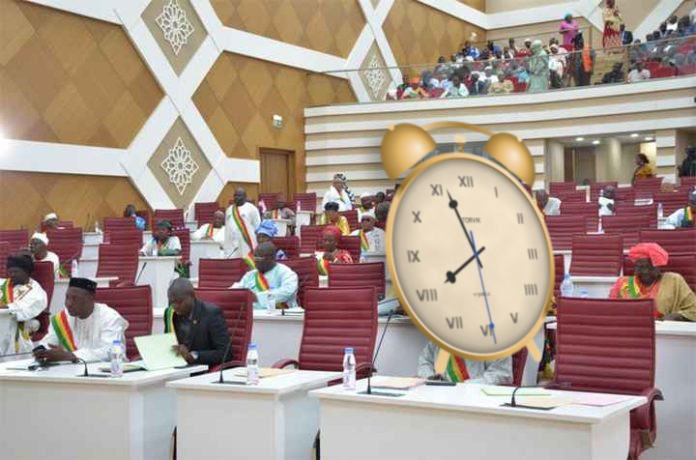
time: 7:56:29
